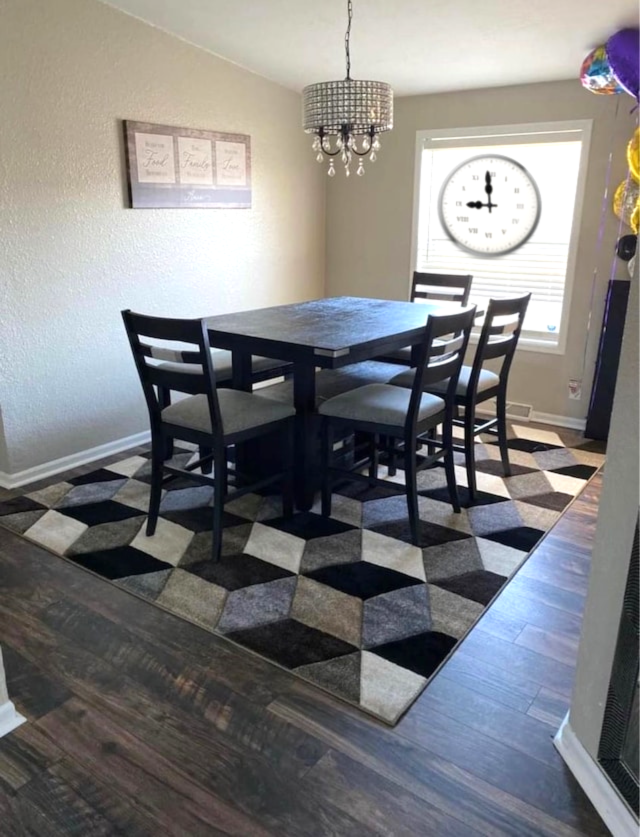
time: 8:59
